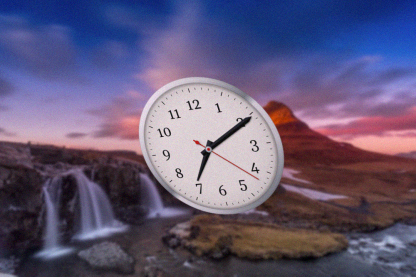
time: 7:10:22
